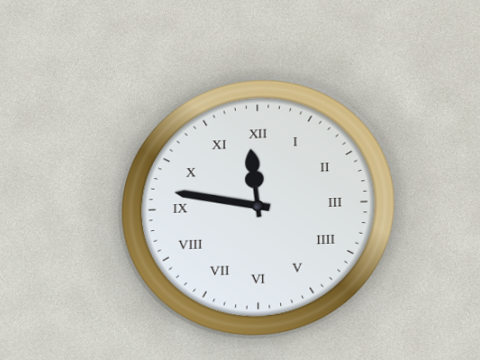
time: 11:47
